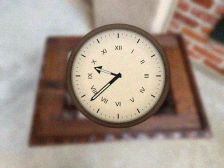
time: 9:38
